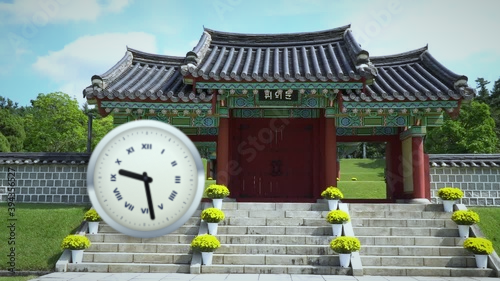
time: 9:28
